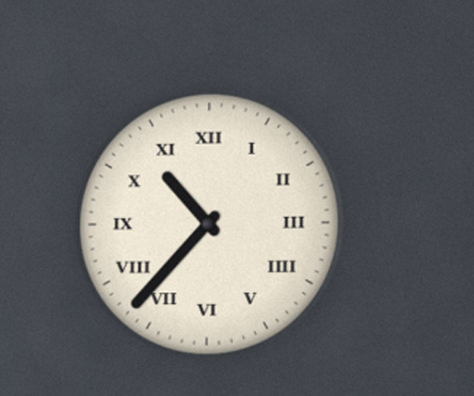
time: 10:37
